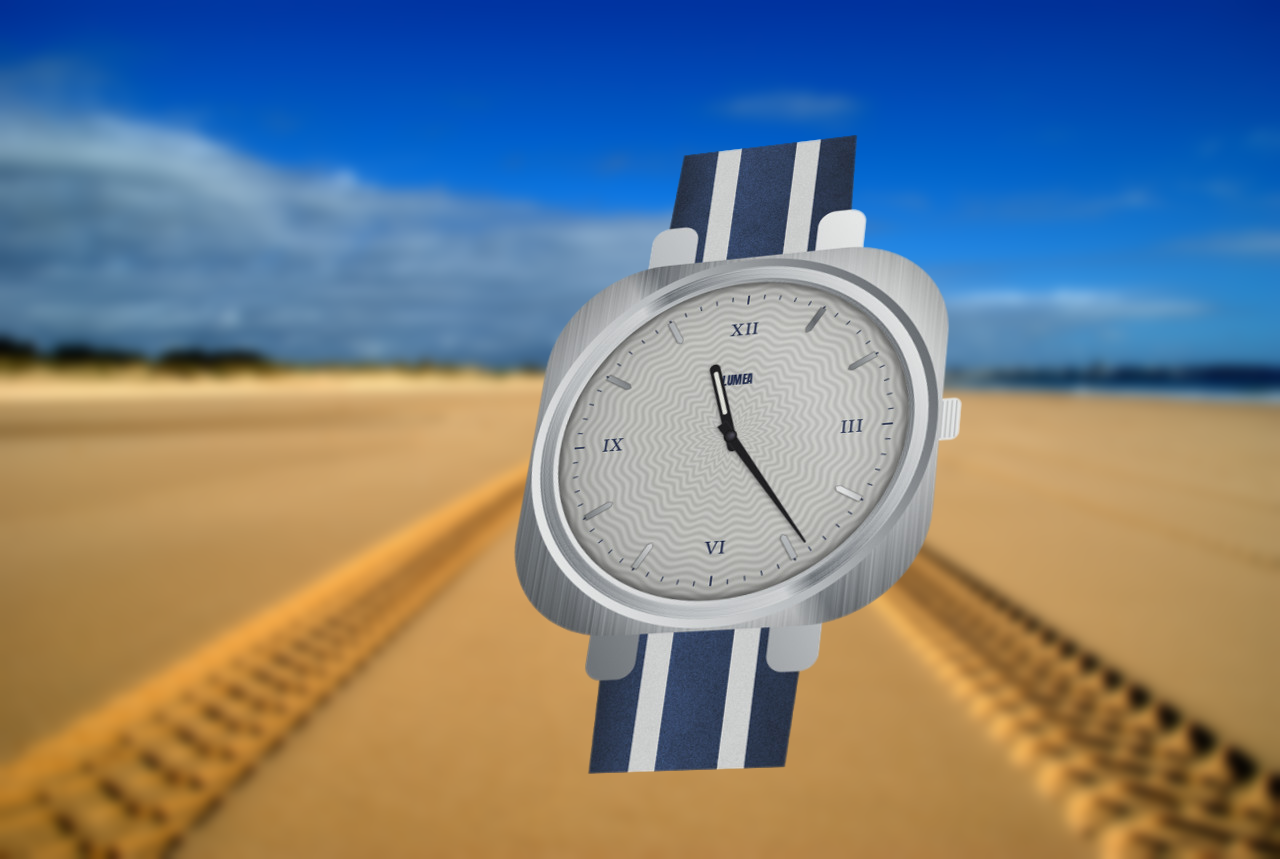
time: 11:24
